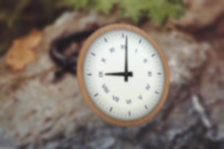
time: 9:01
